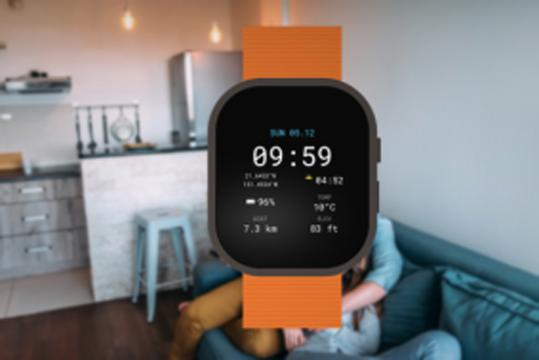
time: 9:59
